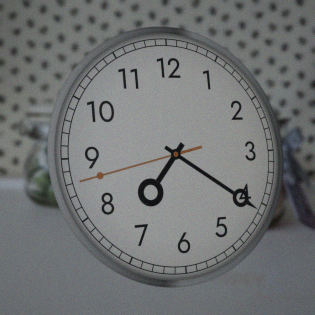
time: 7:20:43
